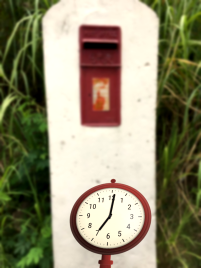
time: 7:01
